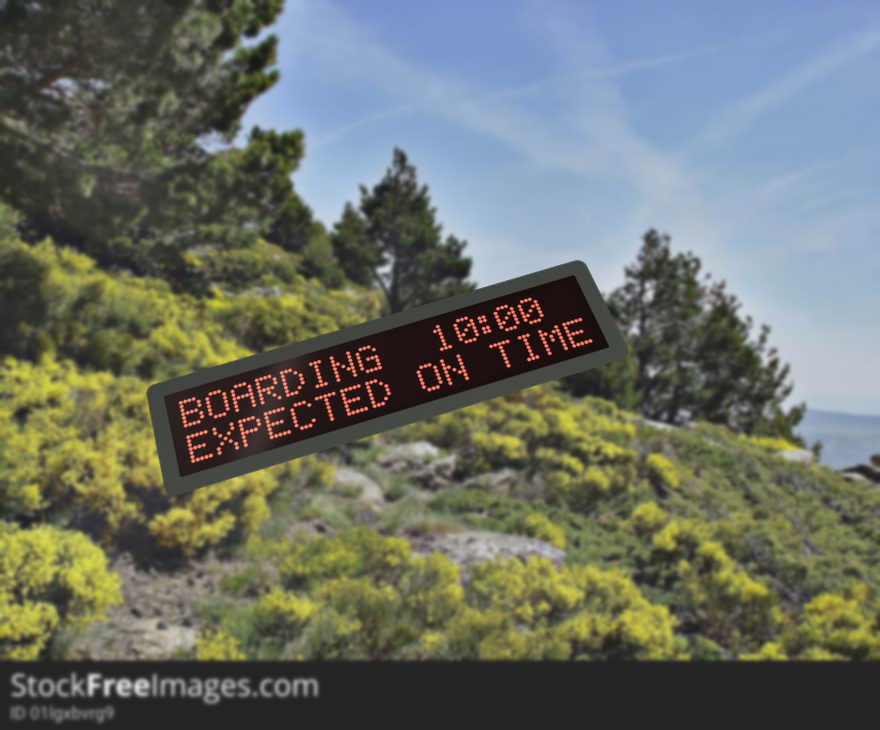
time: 10:00
